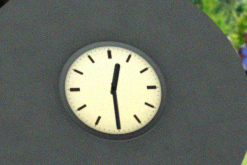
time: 12:30
